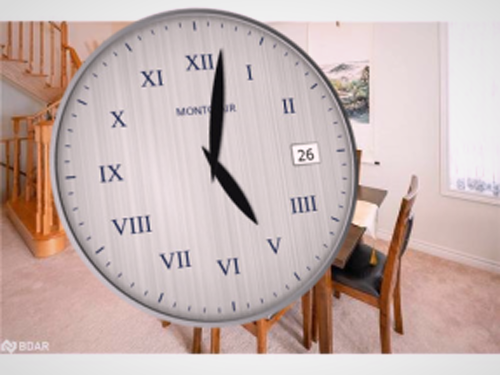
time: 5:02
